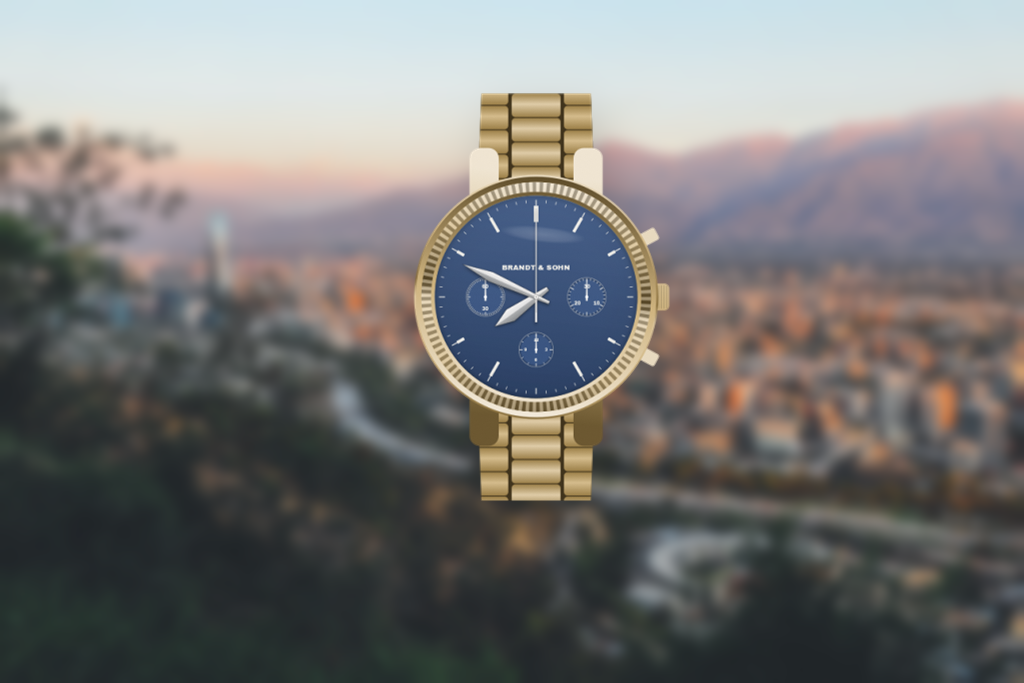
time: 7:49
